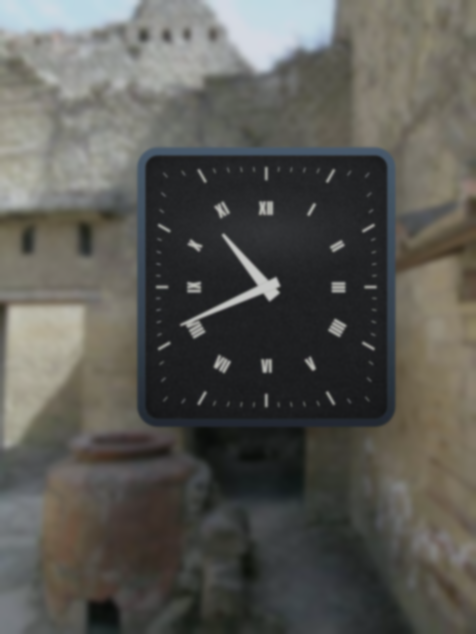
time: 10:41
